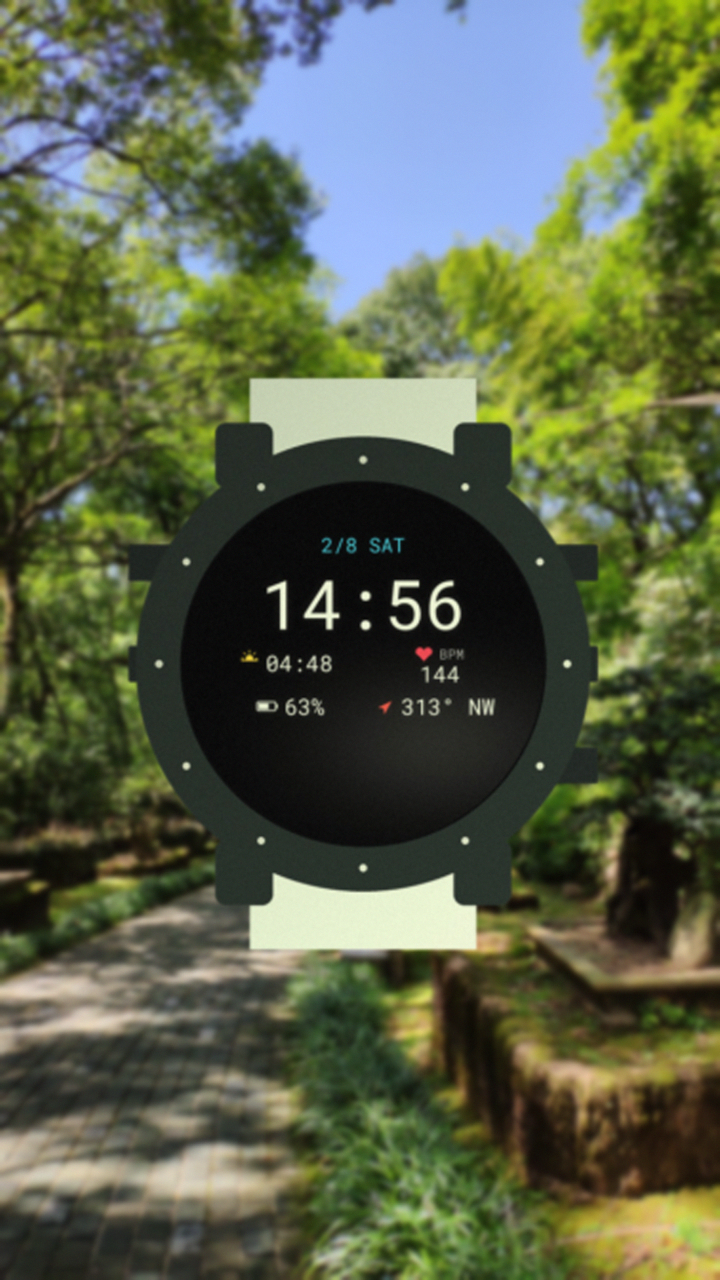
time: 14:56
